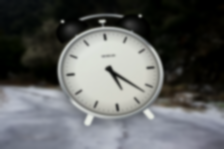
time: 5:22
